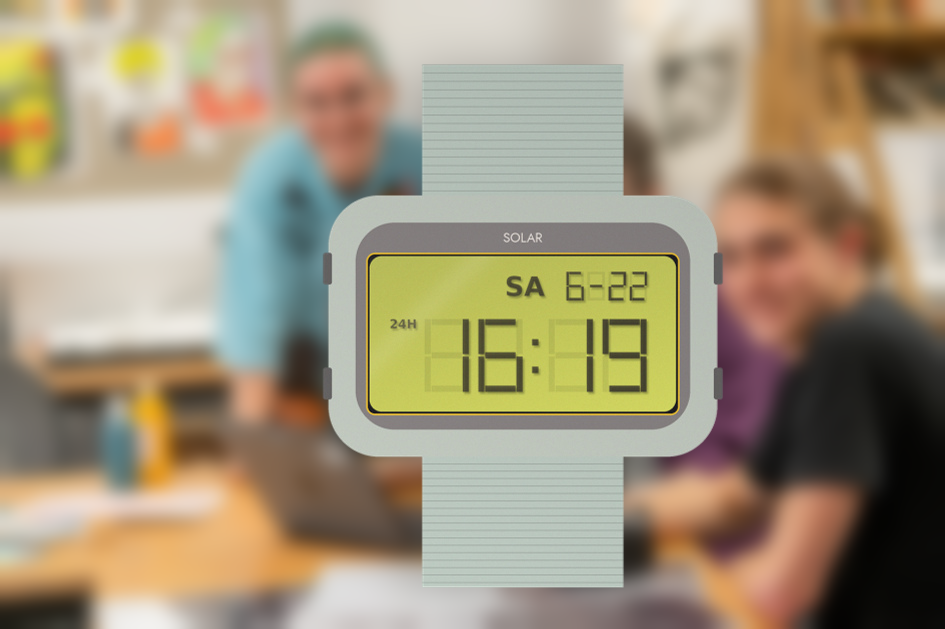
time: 16:19
